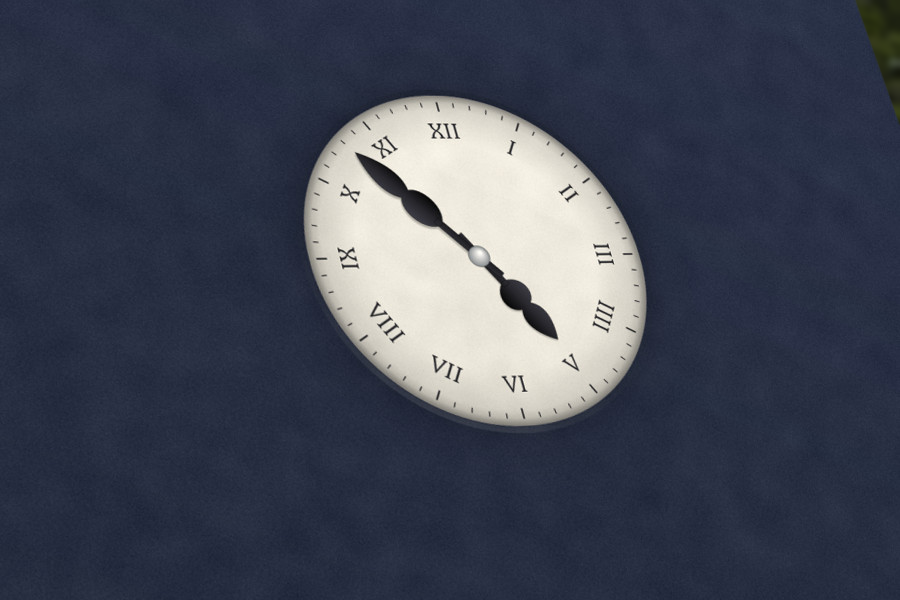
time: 4:53
